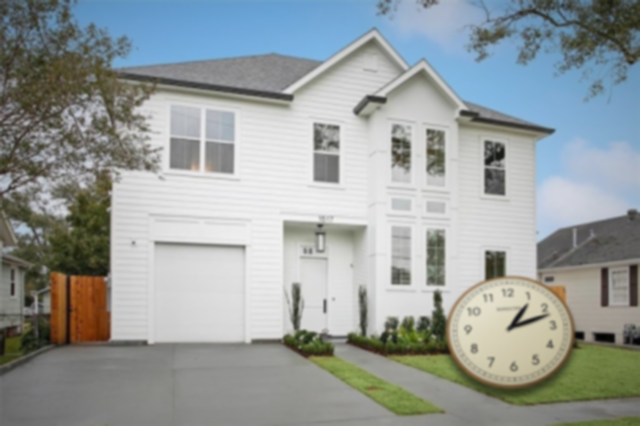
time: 1:12
